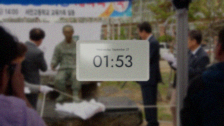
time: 1:53
